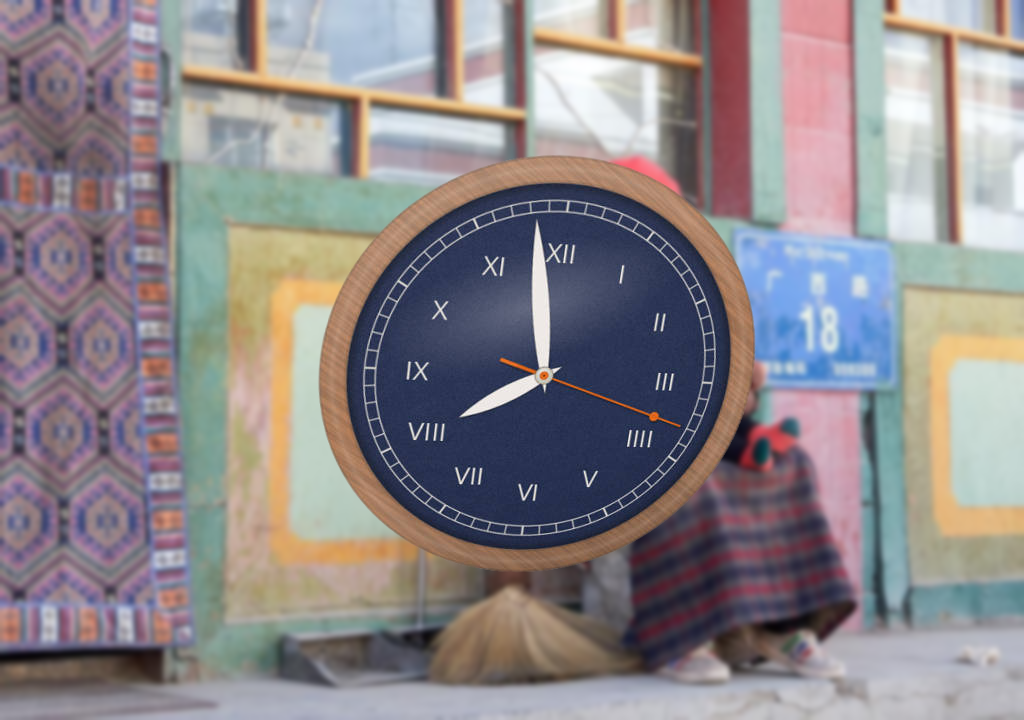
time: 7:58:18
